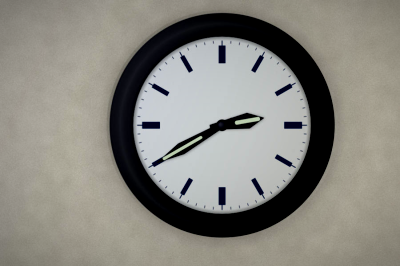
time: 2:40
